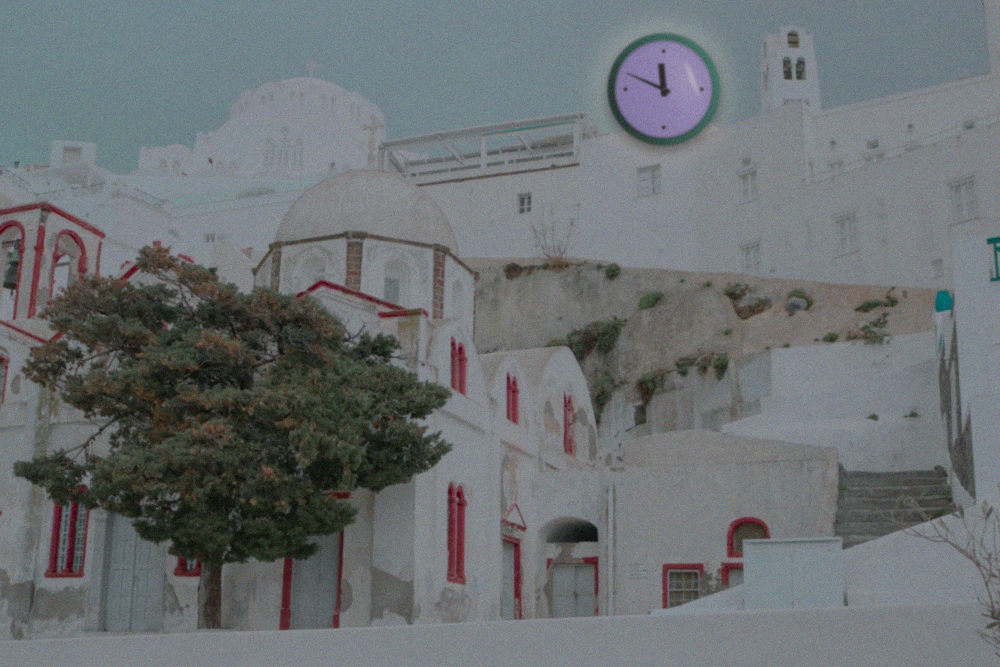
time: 11:49
